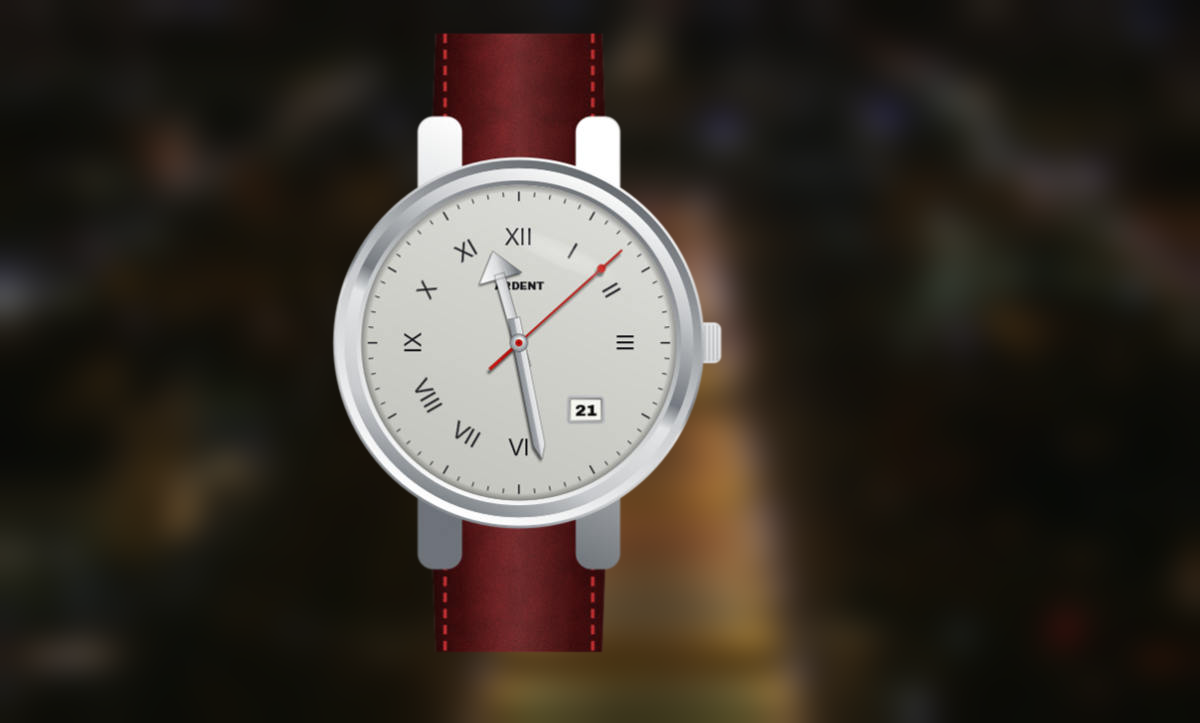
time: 11:28:08
